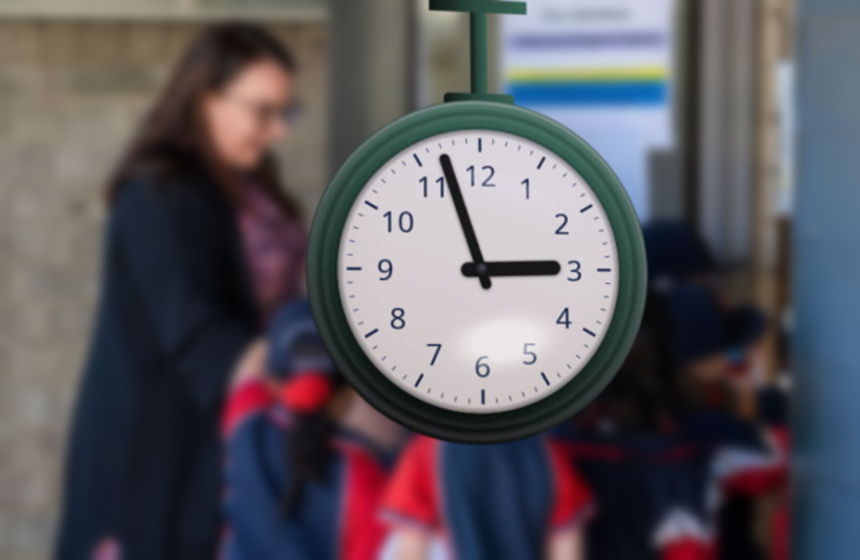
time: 2:57
